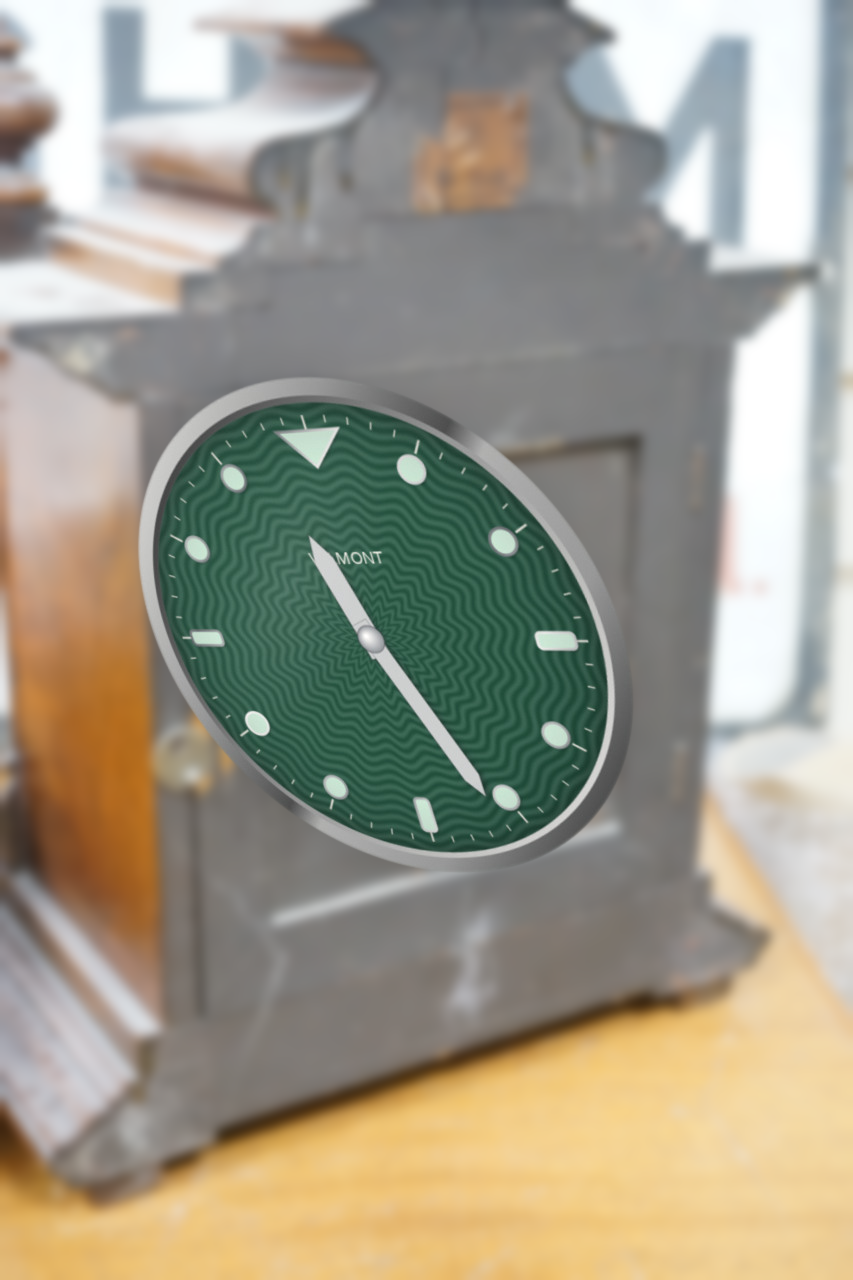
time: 11:26
